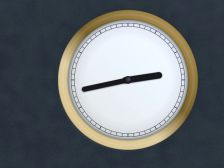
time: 2:43
